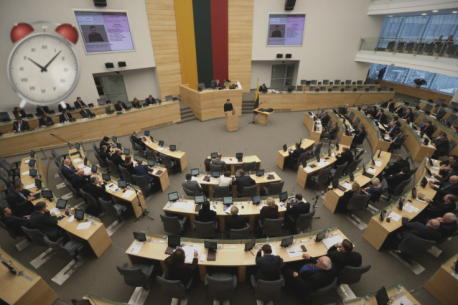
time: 10:07
